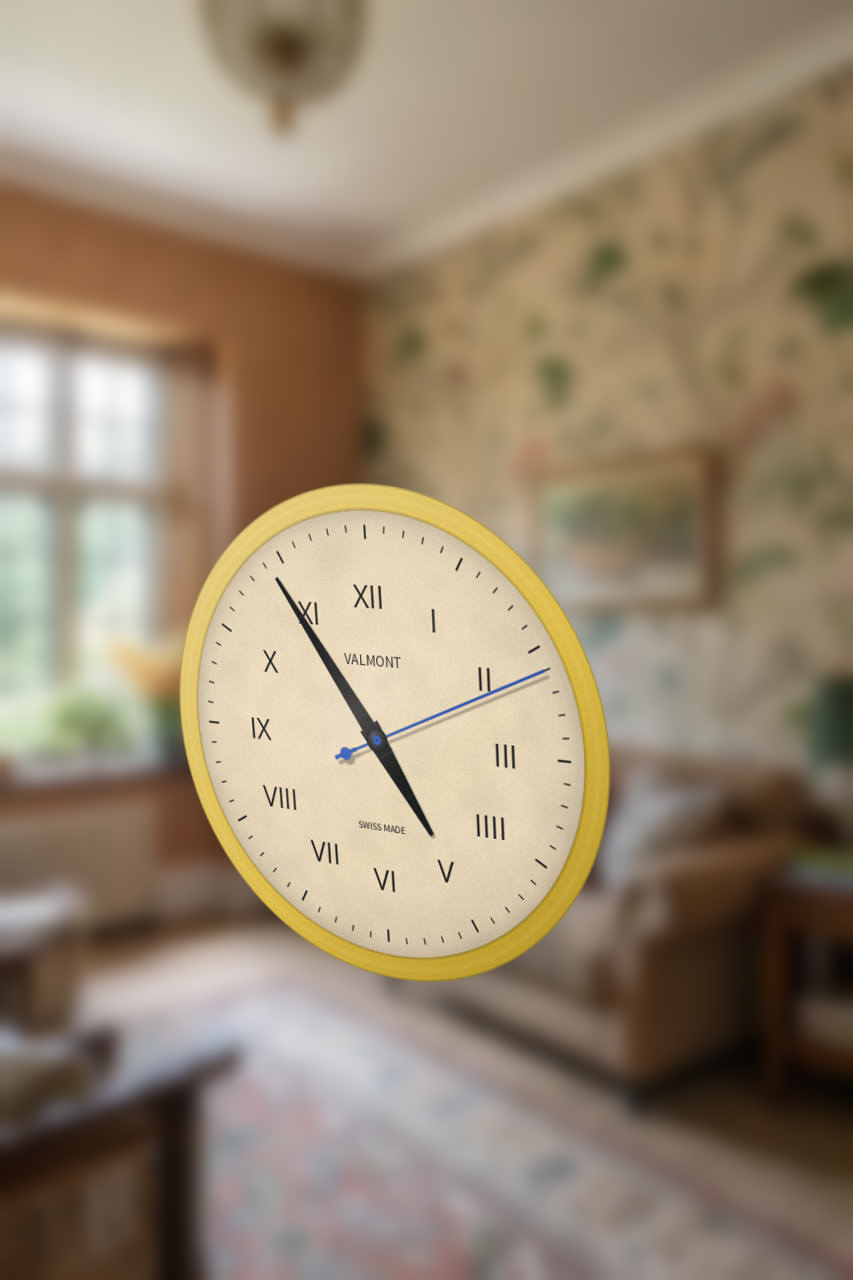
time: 4:54:11
